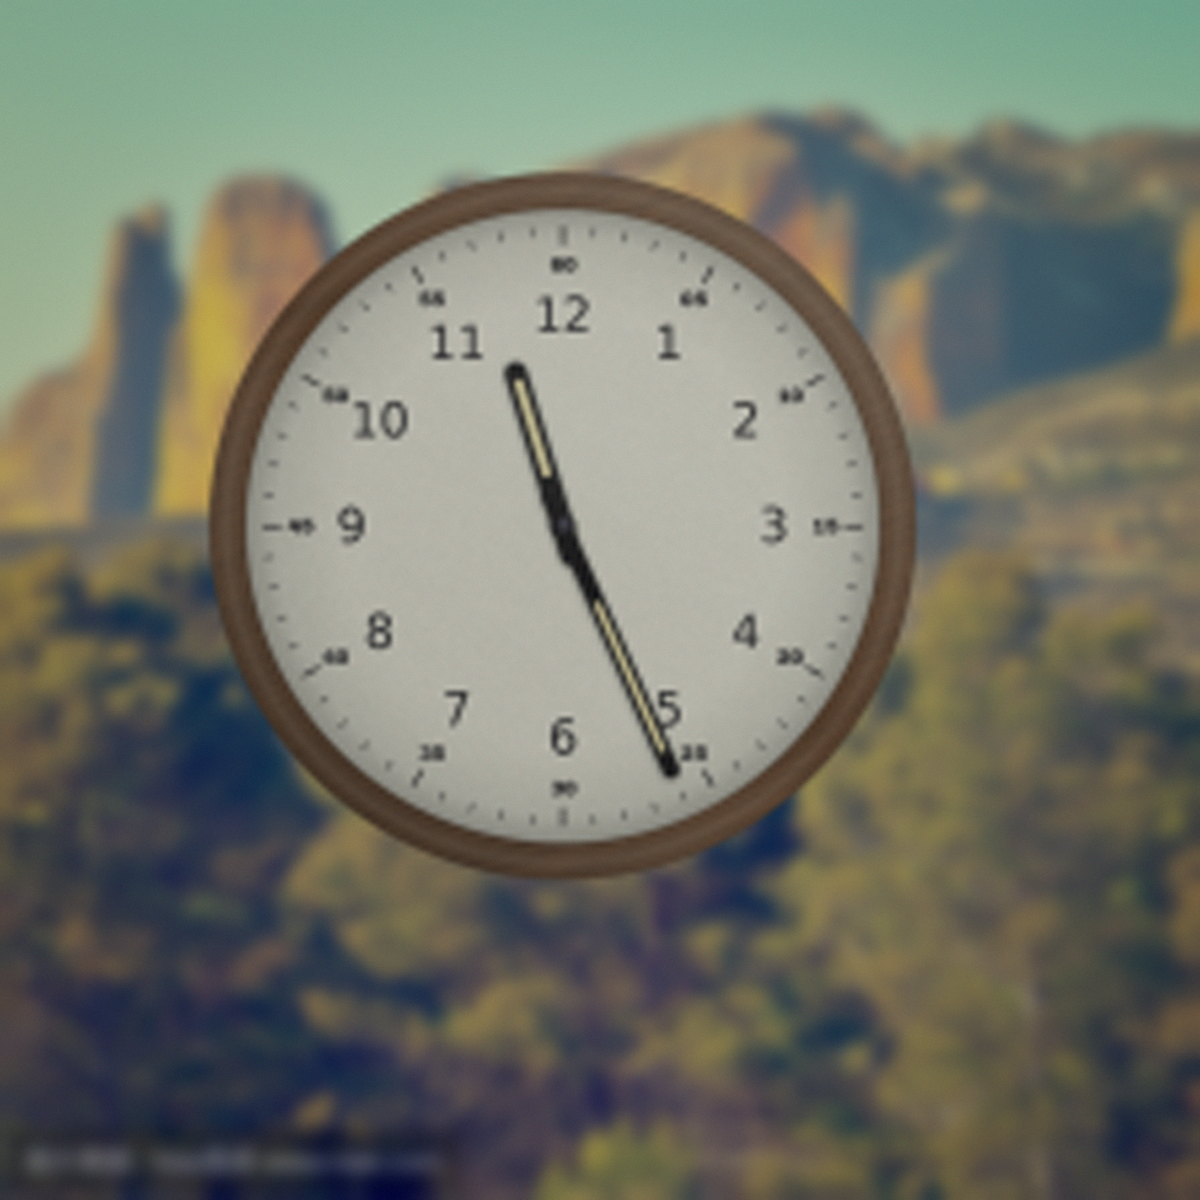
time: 11:26
